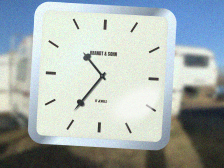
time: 10:36
